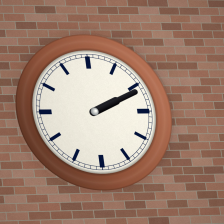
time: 2:11
